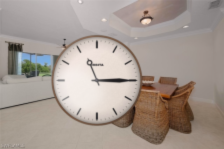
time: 11:15
